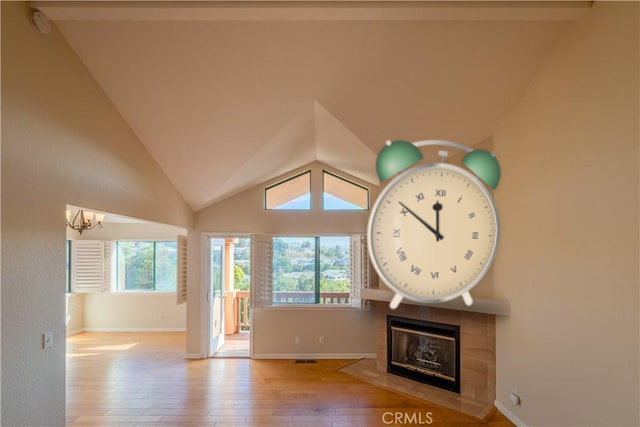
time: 11:51
